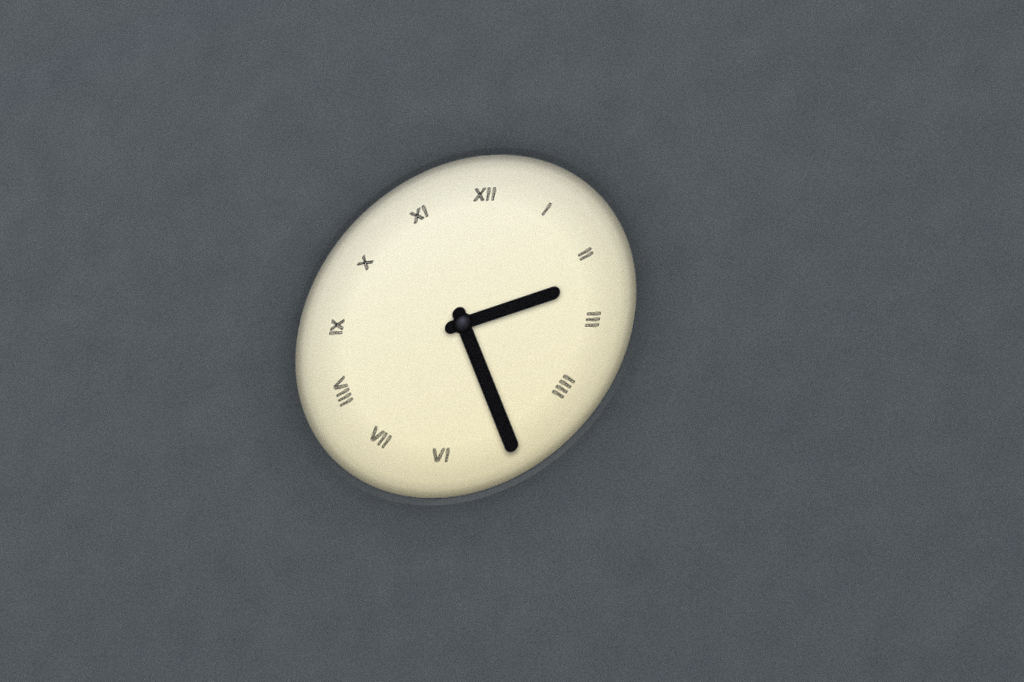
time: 2:25
